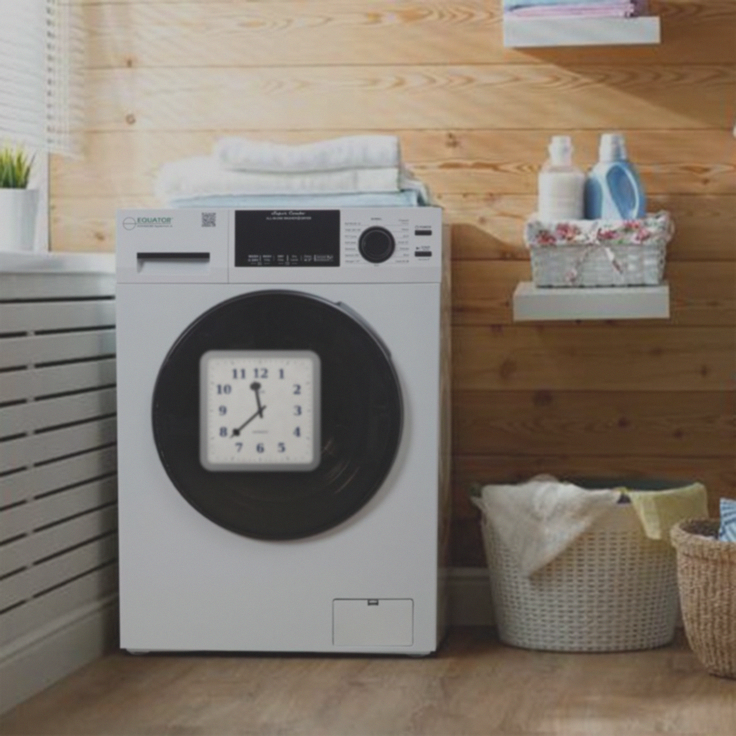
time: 11:38
